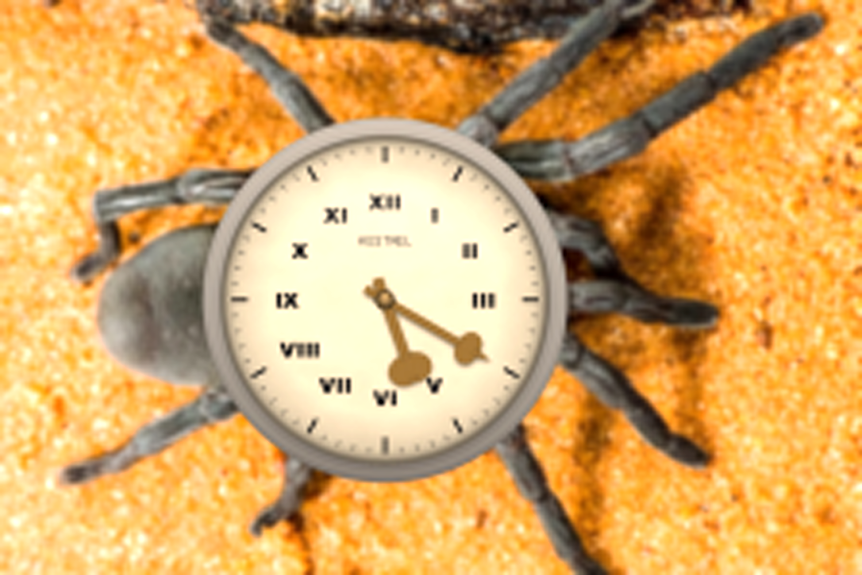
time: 5:20
